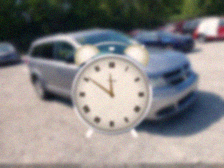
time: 11:51
